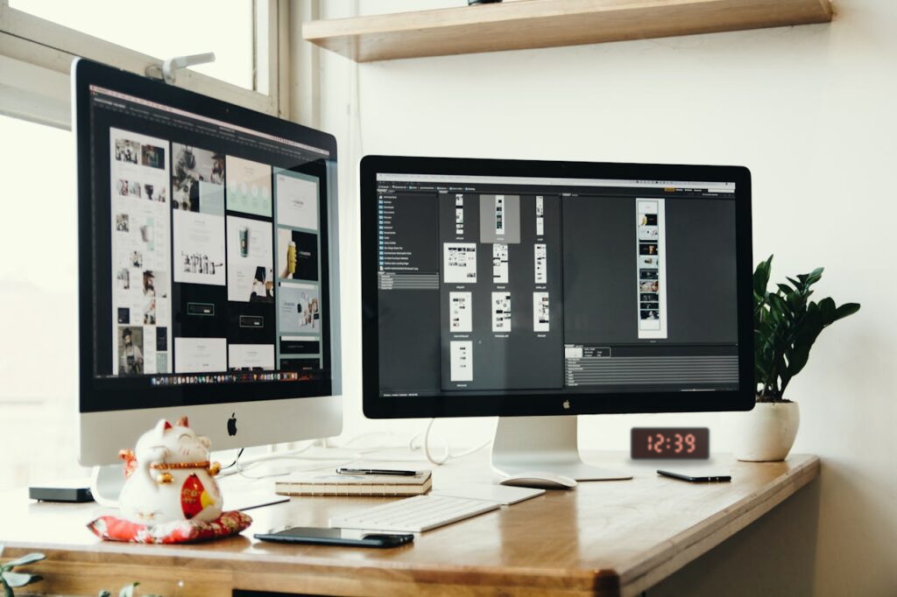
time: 12:39
